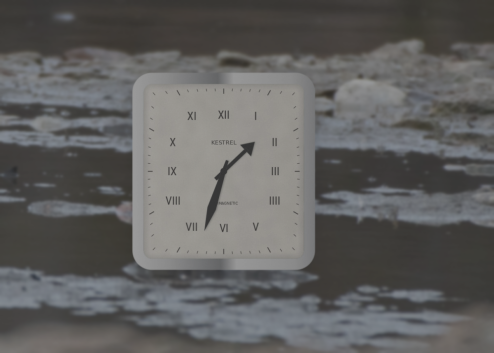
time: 1:33
